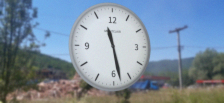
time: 11:28
